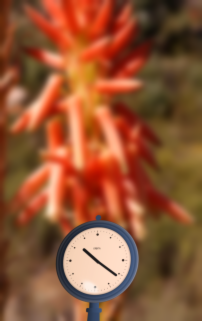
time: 10:21
